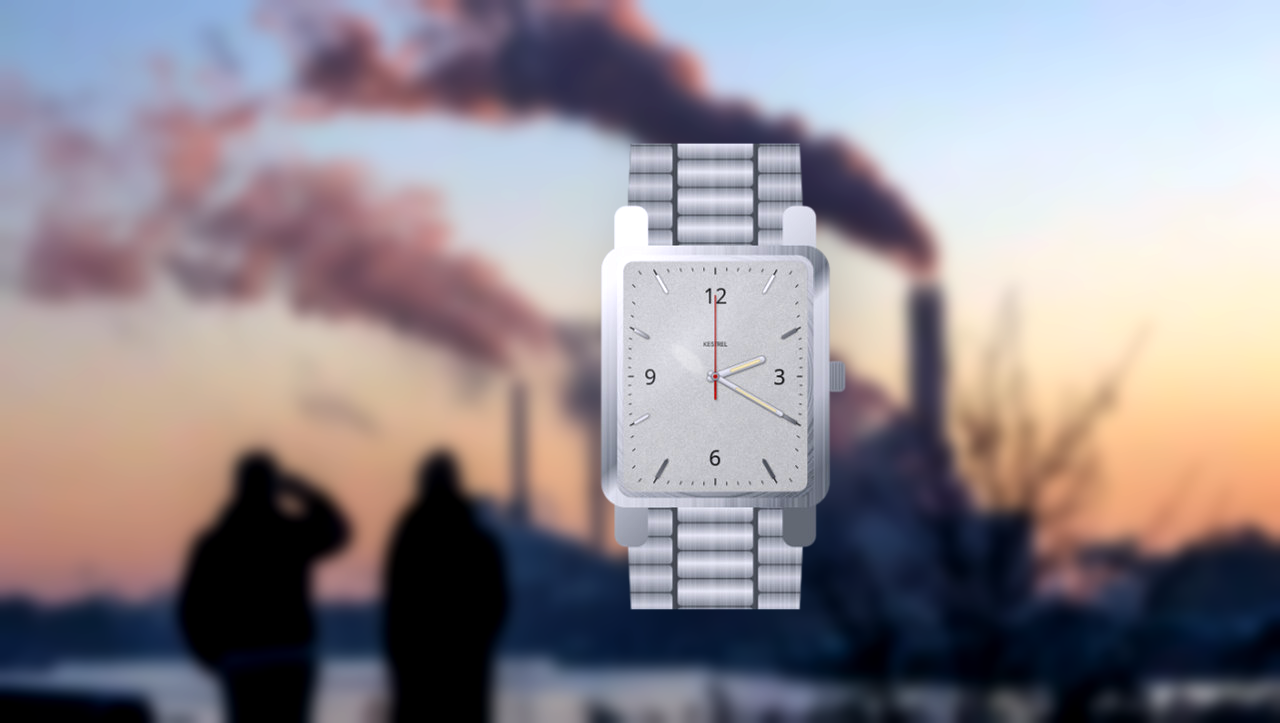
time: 2:20:00
